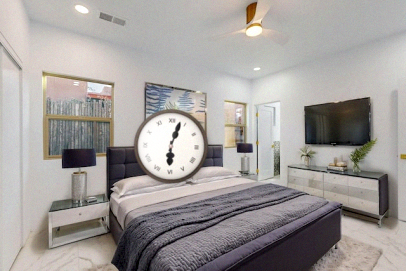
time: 6:03
